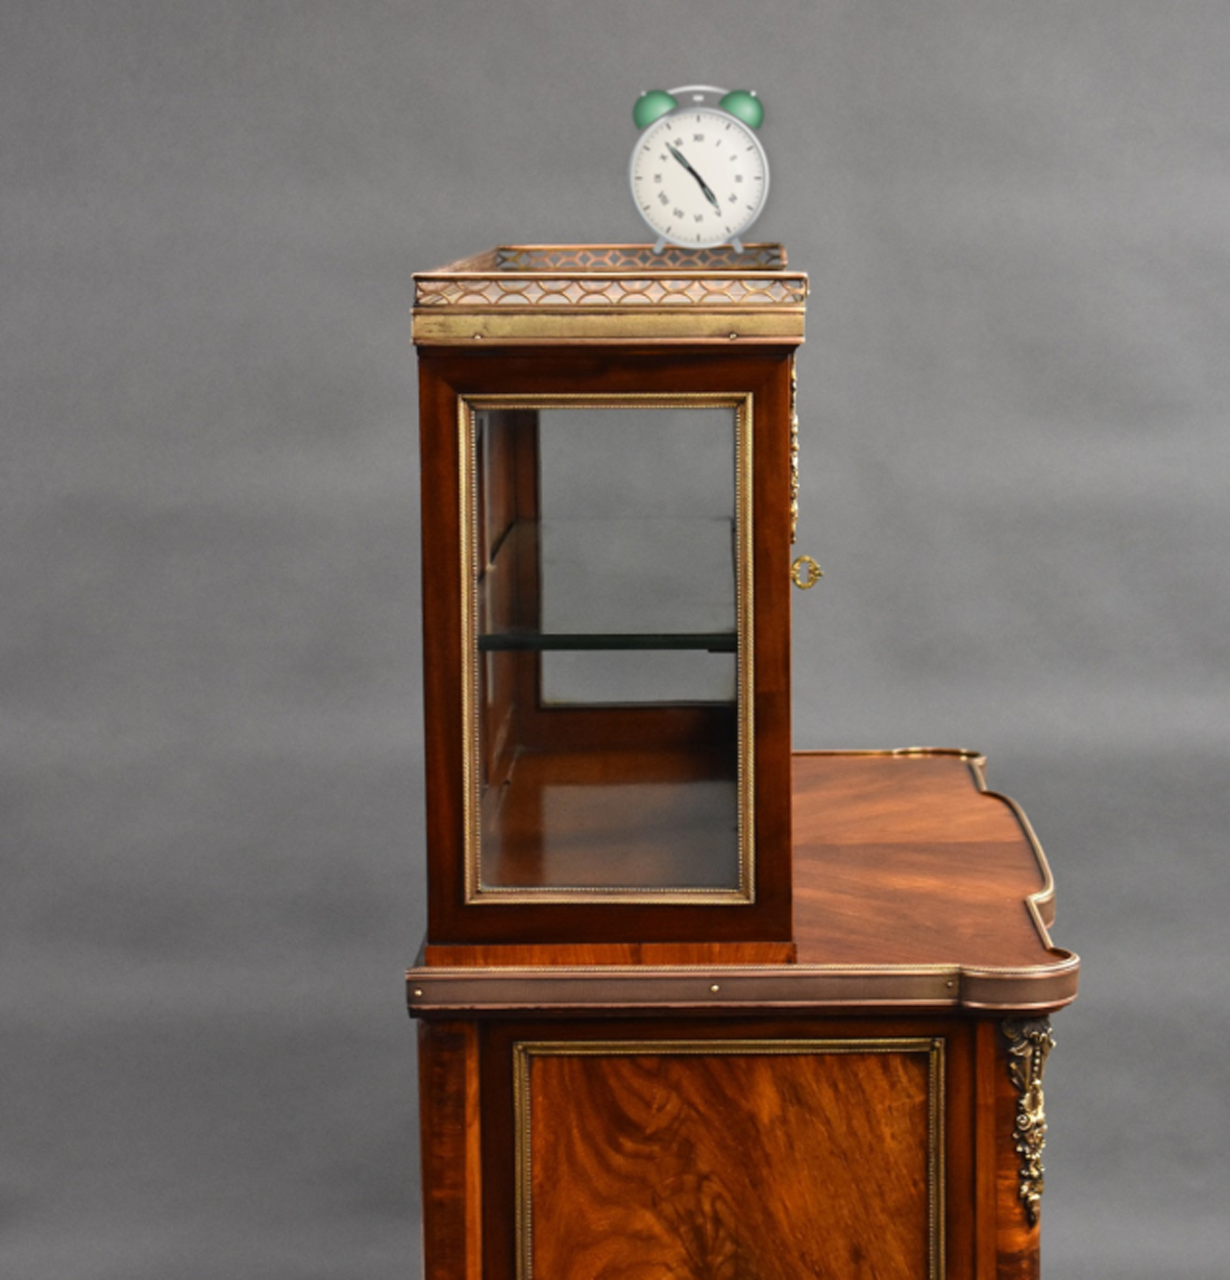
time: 4:53
